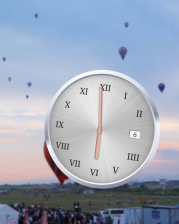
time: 5:59
